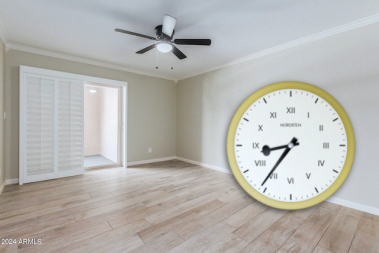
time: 8:36
